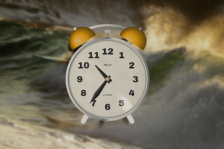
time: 10:36
